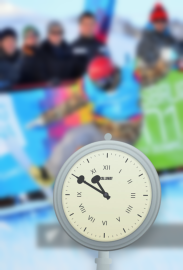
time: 10:50
